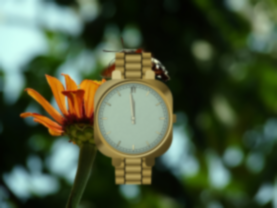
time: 11:59
